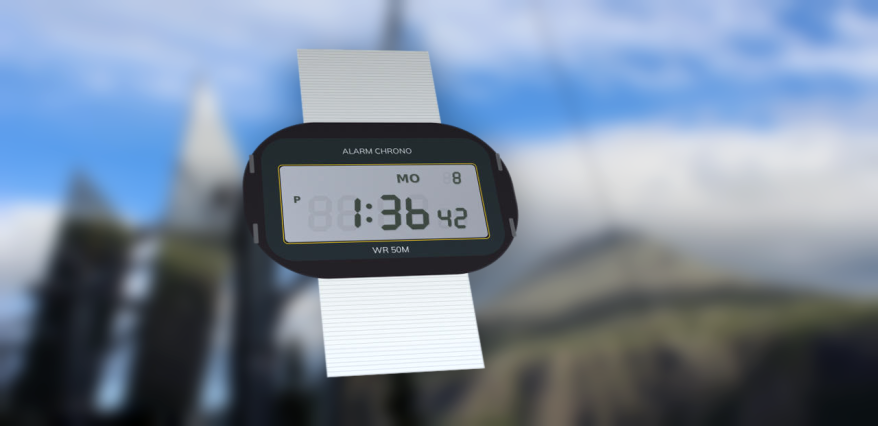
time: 1:36:42
